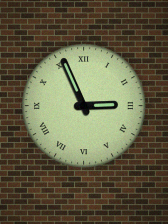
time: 2:56
